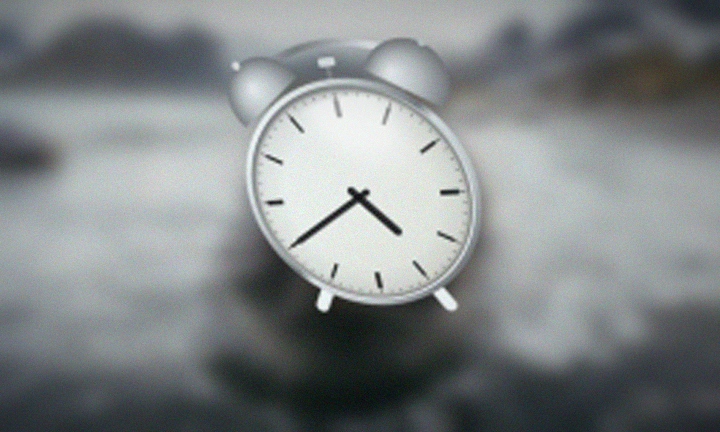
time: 4:40
